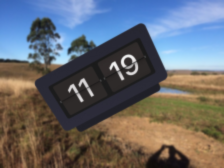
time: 11:19
